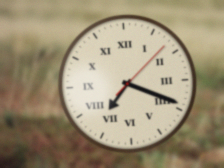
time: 7:19:08
